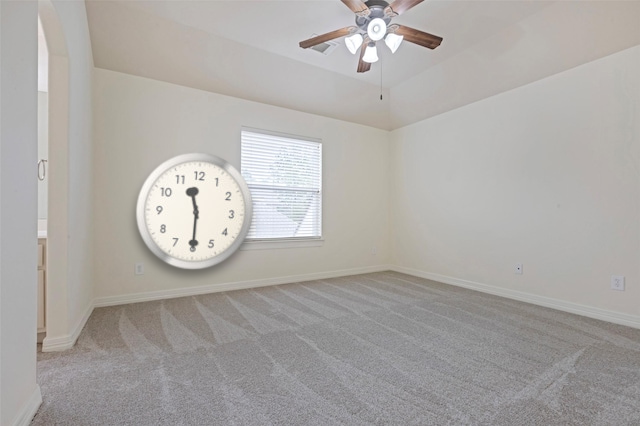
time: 11:30
